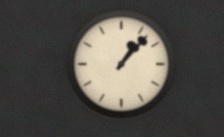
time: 1:07
